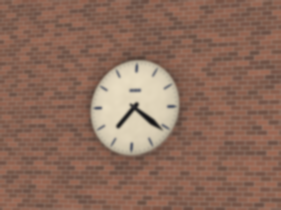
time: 7:21
